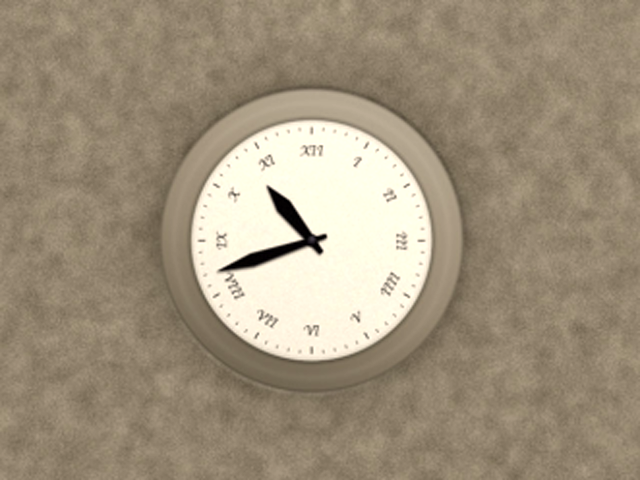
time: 10:42
